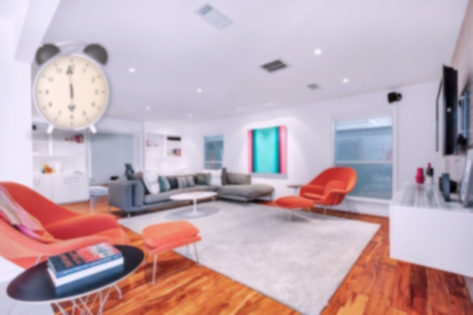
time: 5:59
